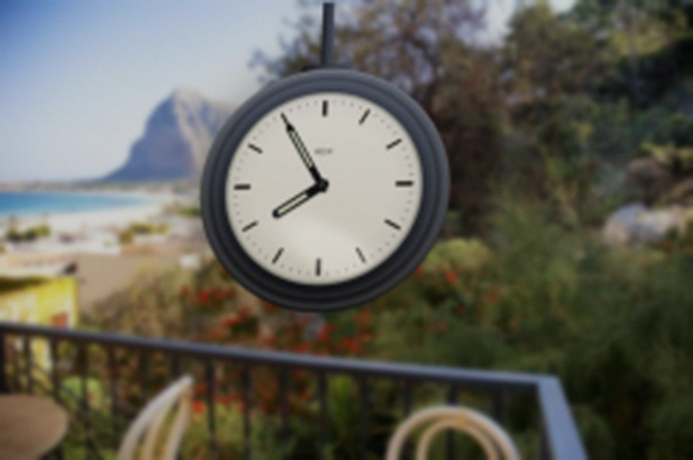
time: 7:55
